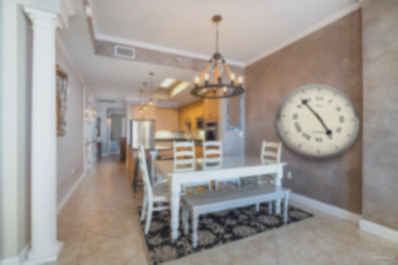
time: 4:53
